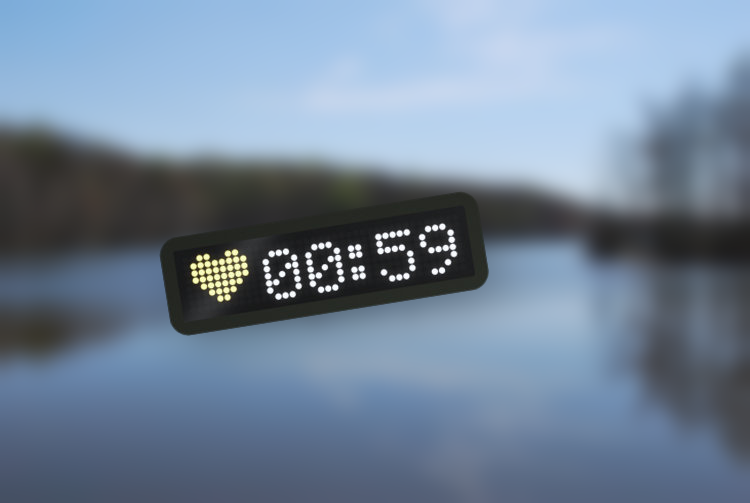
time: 0:59
